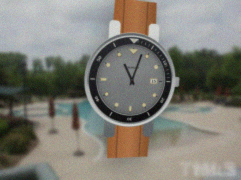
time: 11:03
